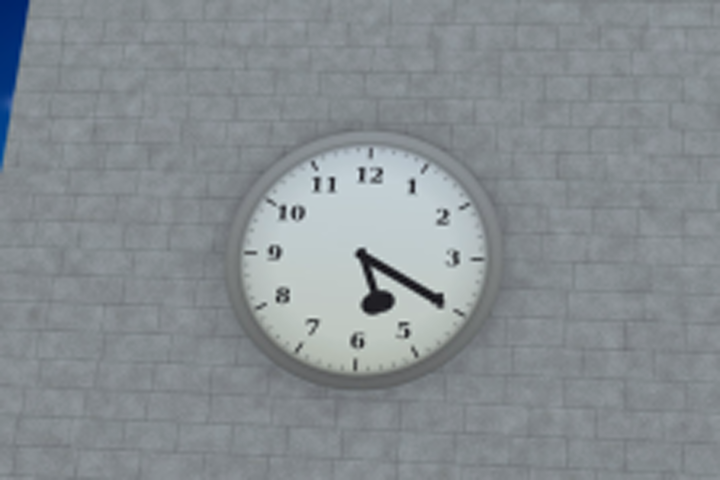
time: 5:20
